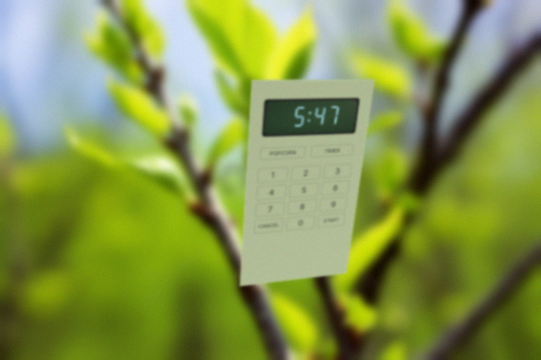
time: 5:47
